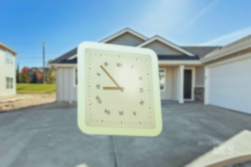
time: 8:53
